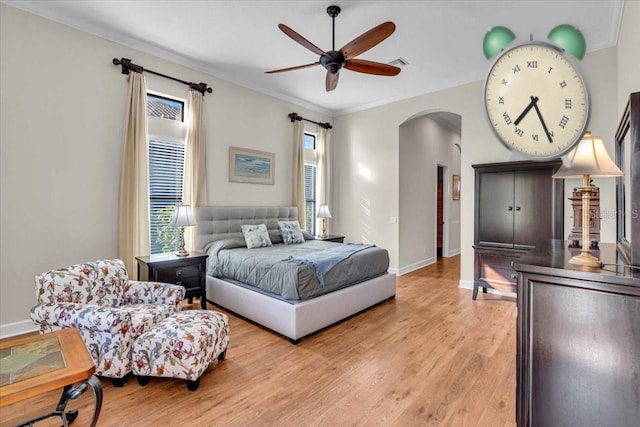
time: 7:26
